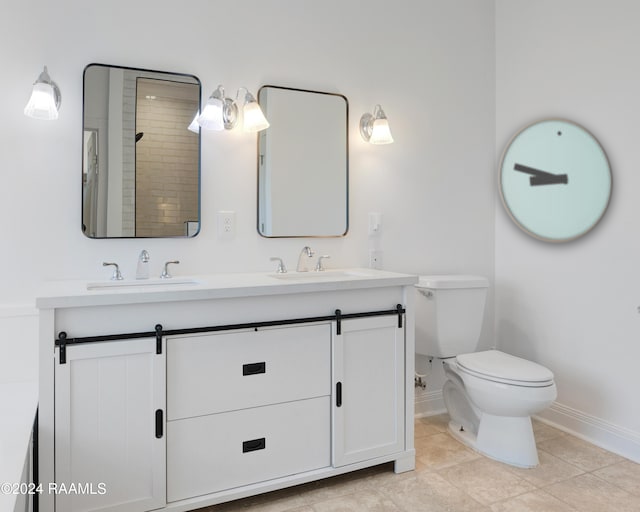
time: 8:47
